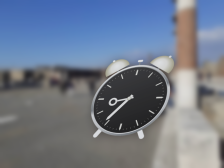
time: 8:36
